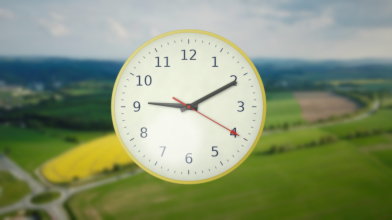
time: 9:10:20
